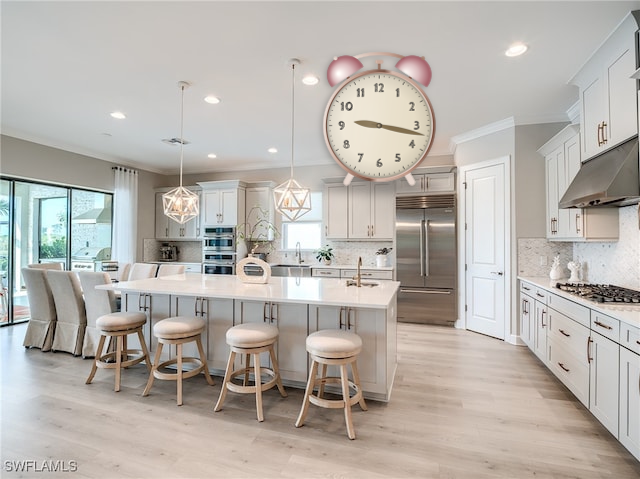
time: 9:17
